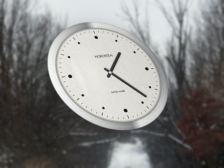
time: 1:23
